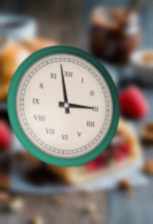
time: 2:58
